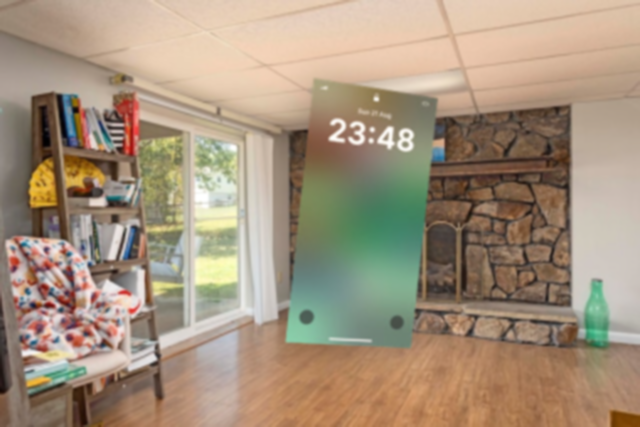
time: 23:48
